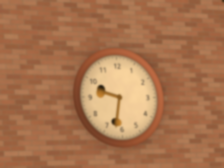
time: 9:32
